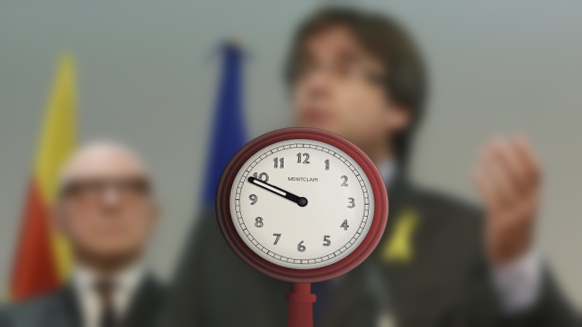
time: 9:49
